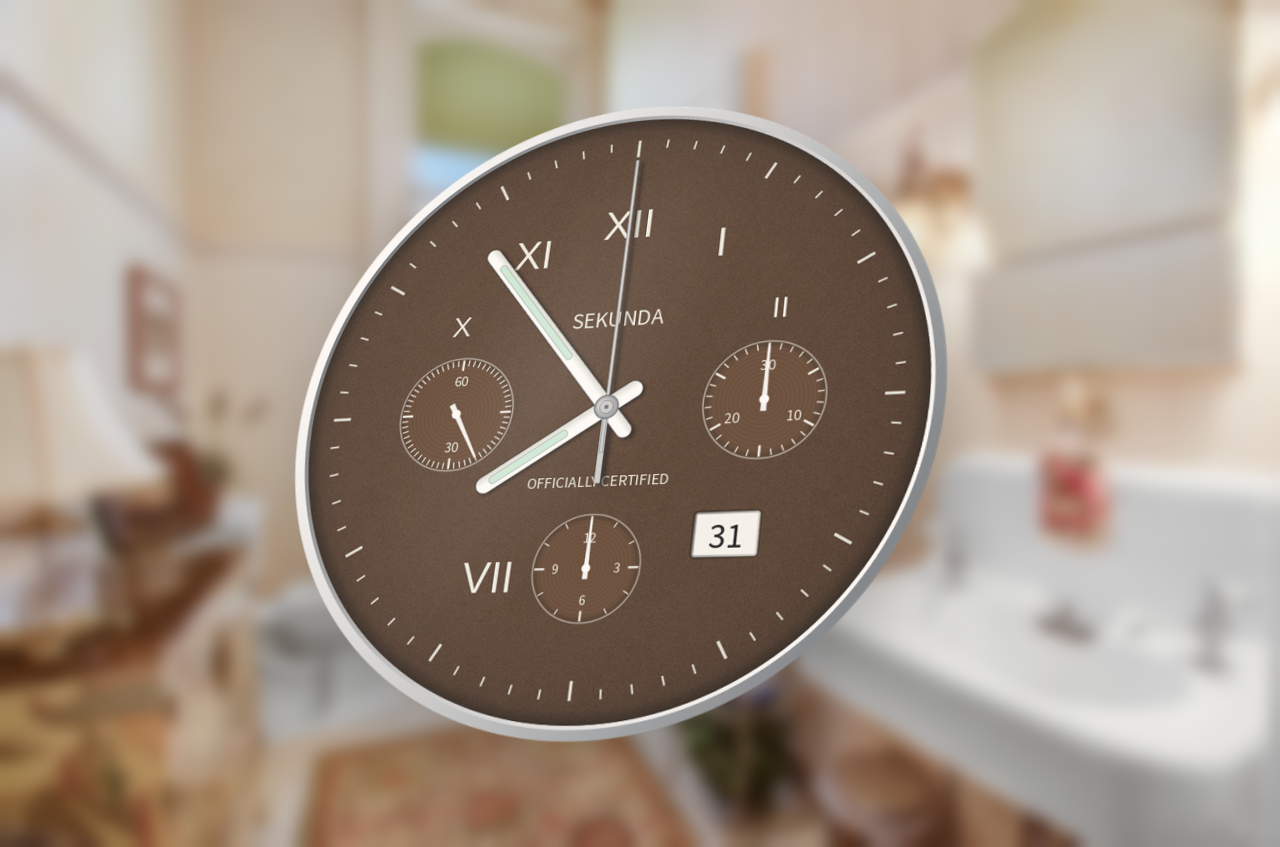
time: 7:53:25
